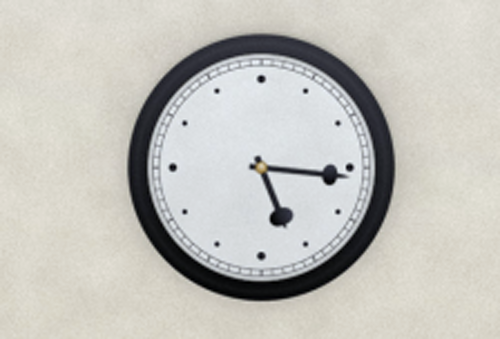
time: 5:16
